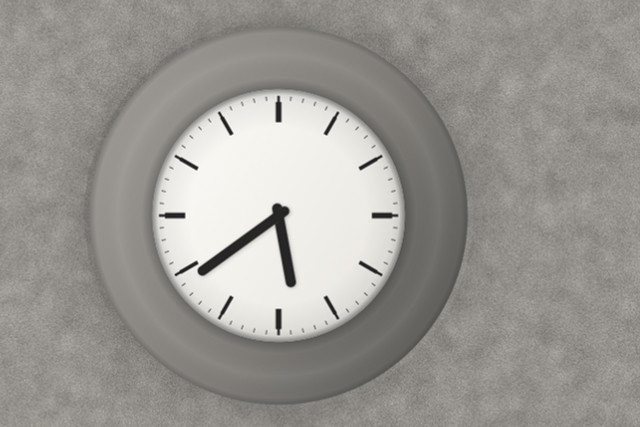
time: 5:39
